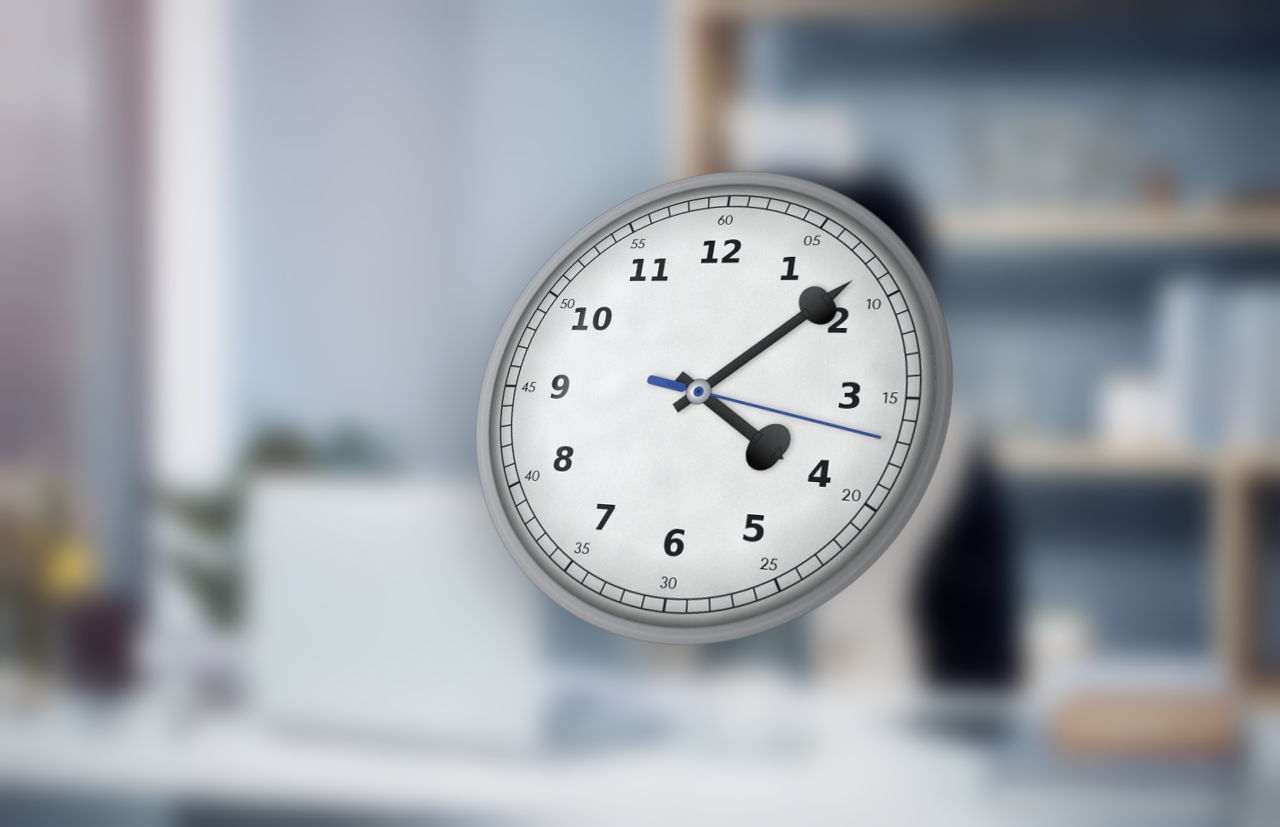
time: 4:08:17
